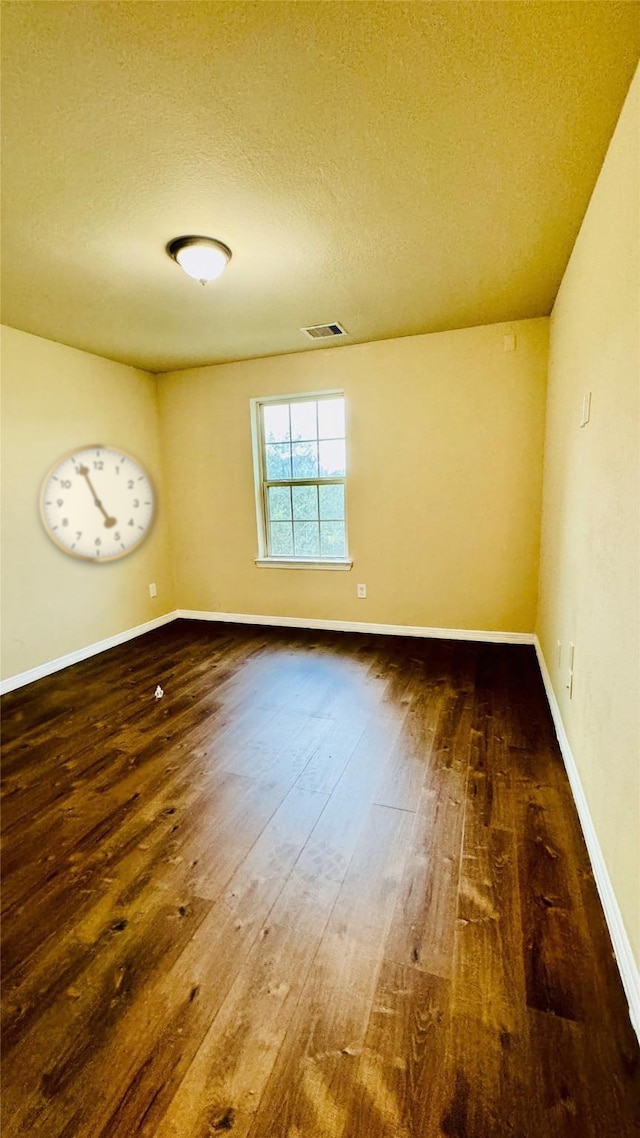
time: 4:56
